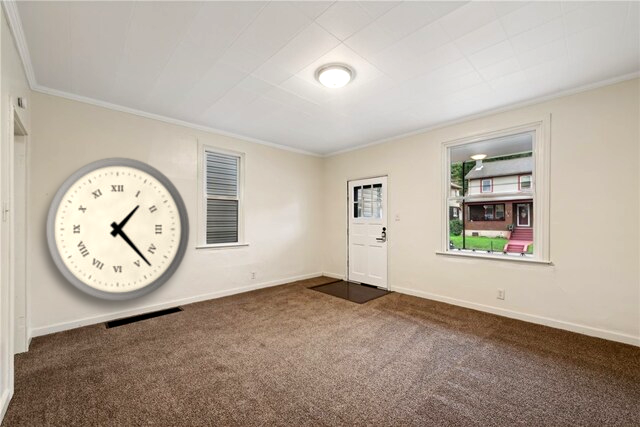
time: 1:23
